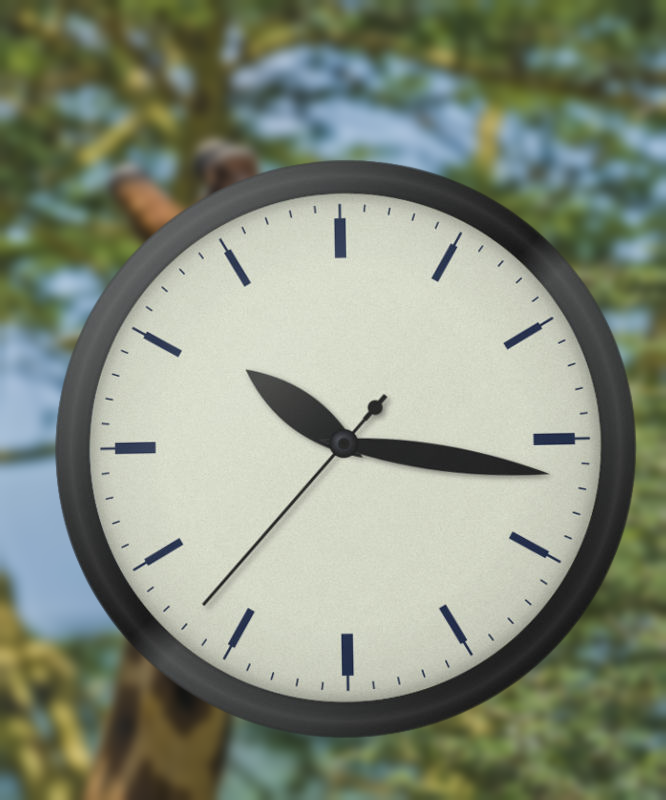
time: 10:16:37
